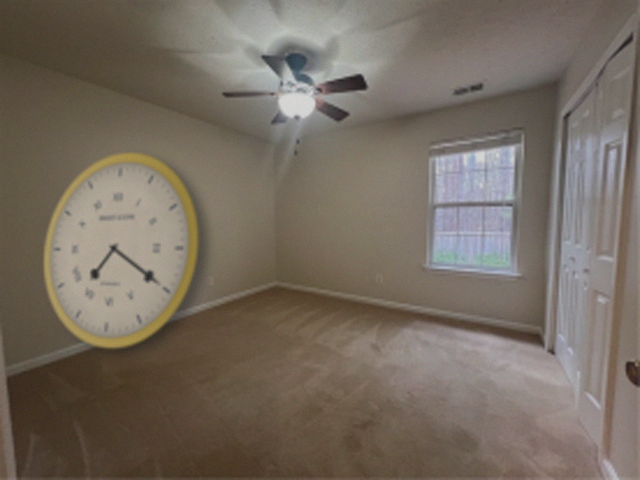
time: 7:20
